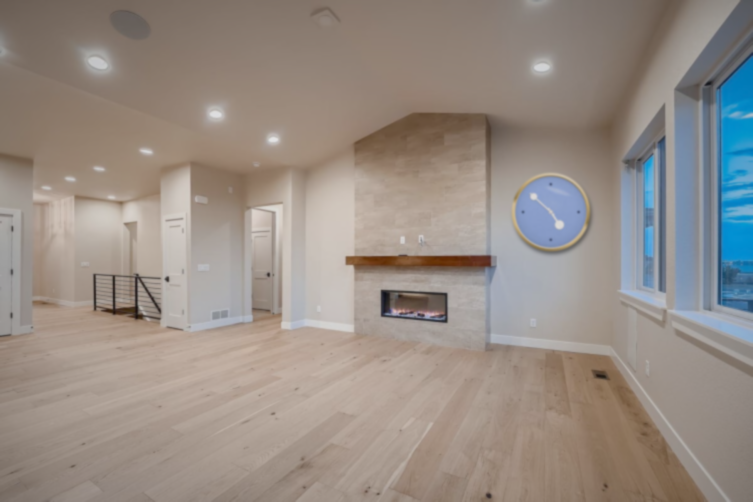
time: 4:52
